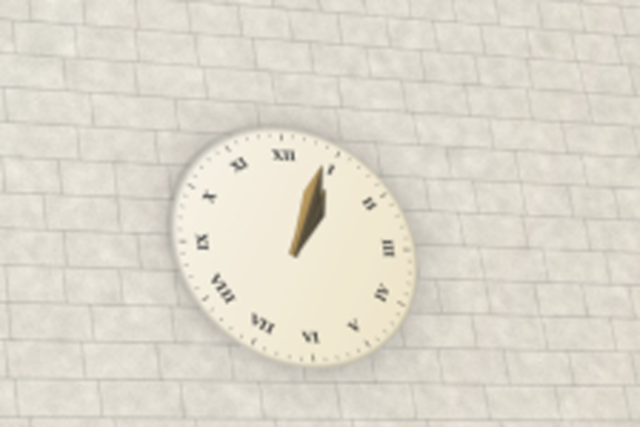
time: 1:04
